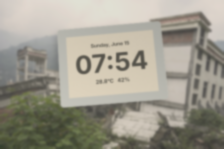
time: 7:54
